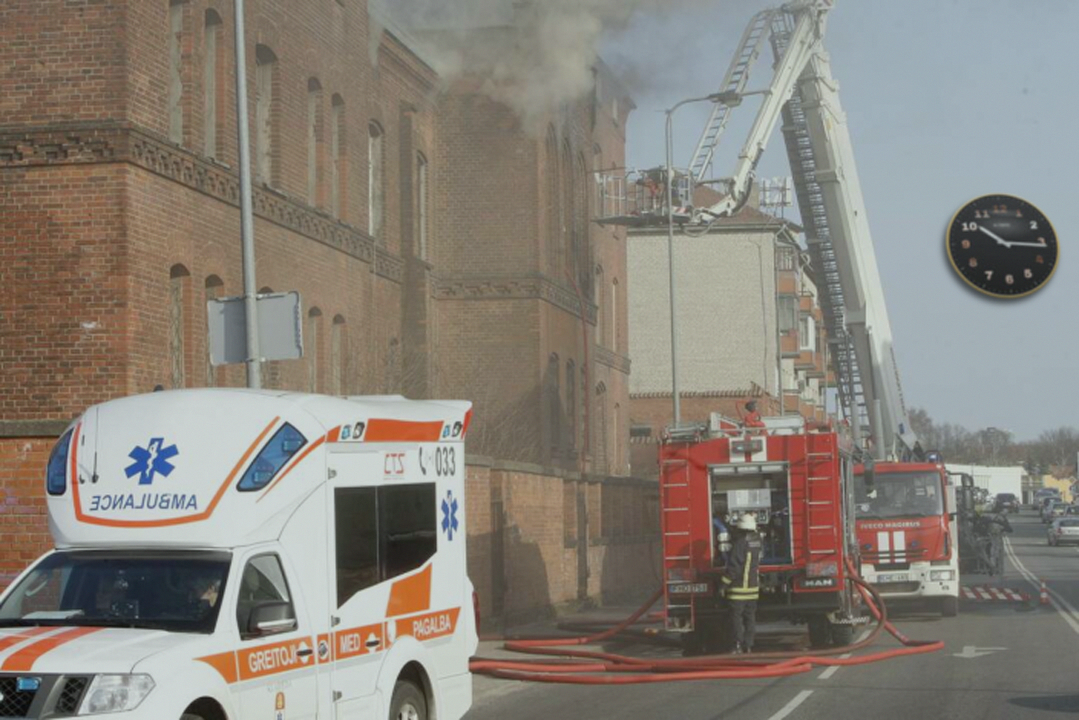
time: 10:16
